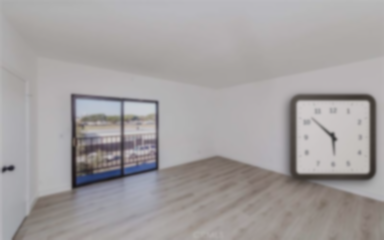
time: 5:52
